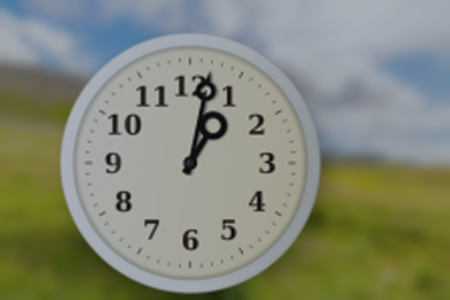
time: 1:02
